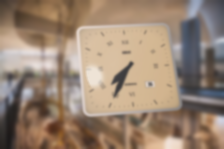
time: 7:35
